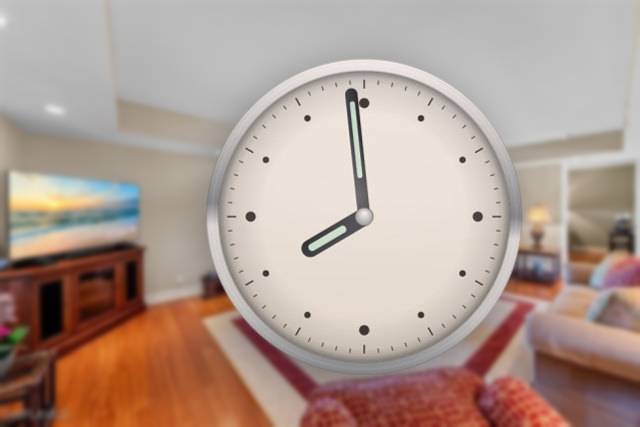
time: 7:59
